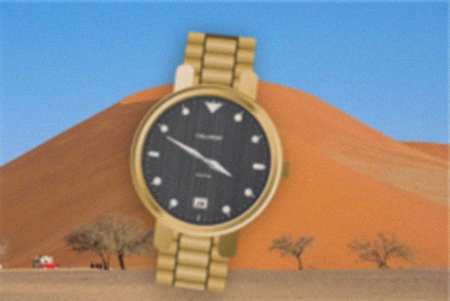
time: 3:49
